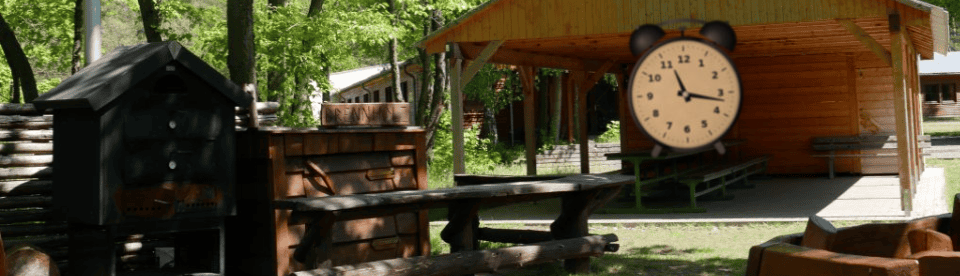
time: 11:17
